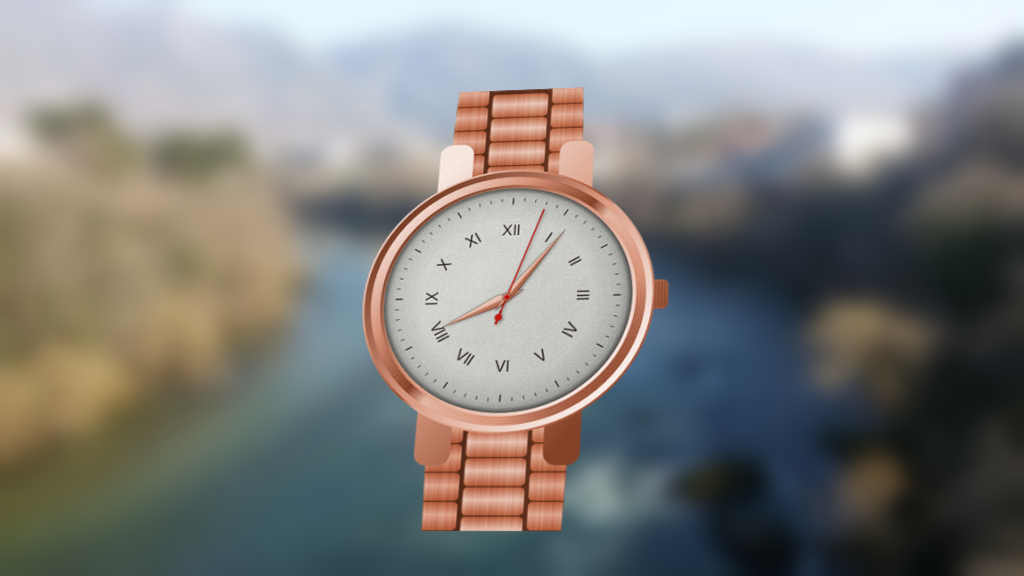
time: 8:06:03
